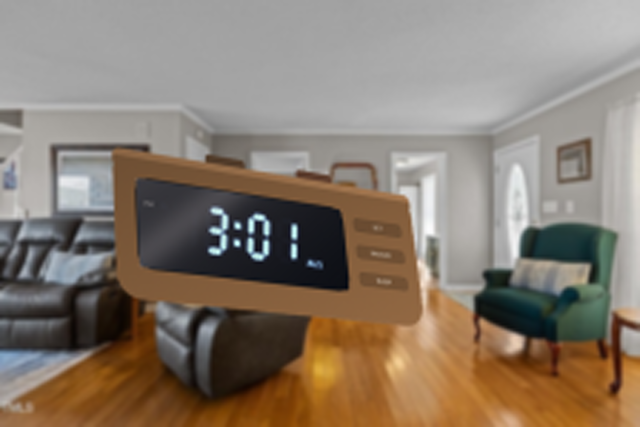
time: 3:01
